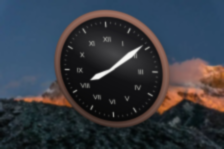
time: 8:09
